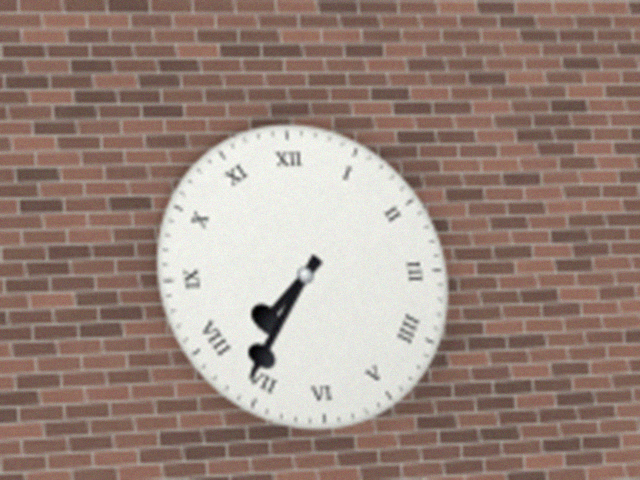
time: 7:36
